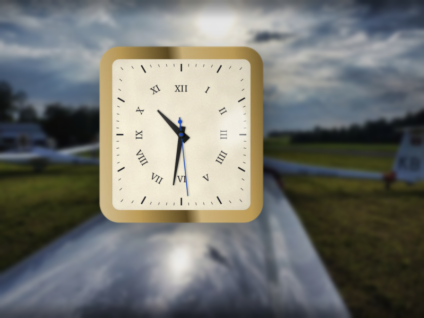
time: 10:31:29
